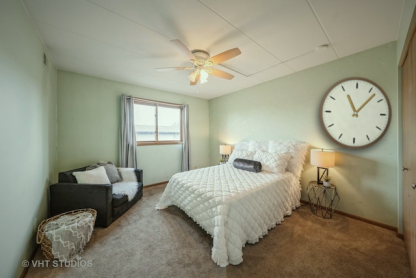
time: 11:07
